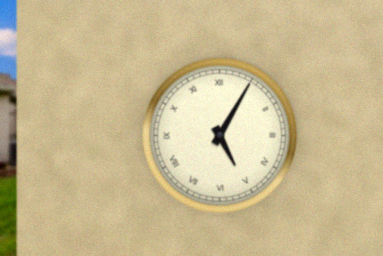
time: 5:05
